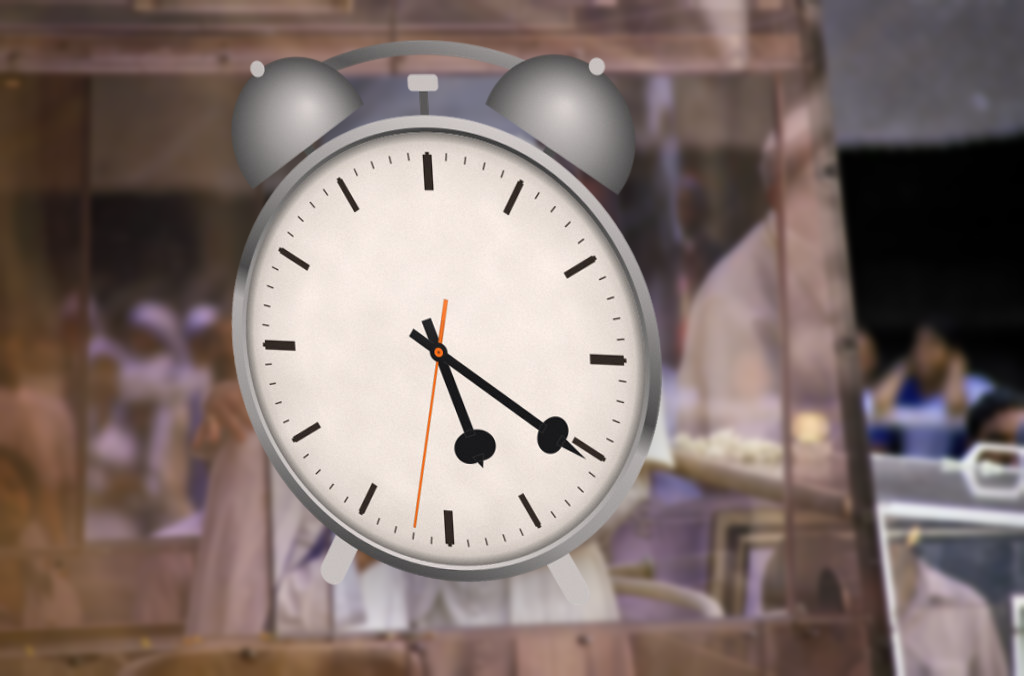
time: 5:20:32
